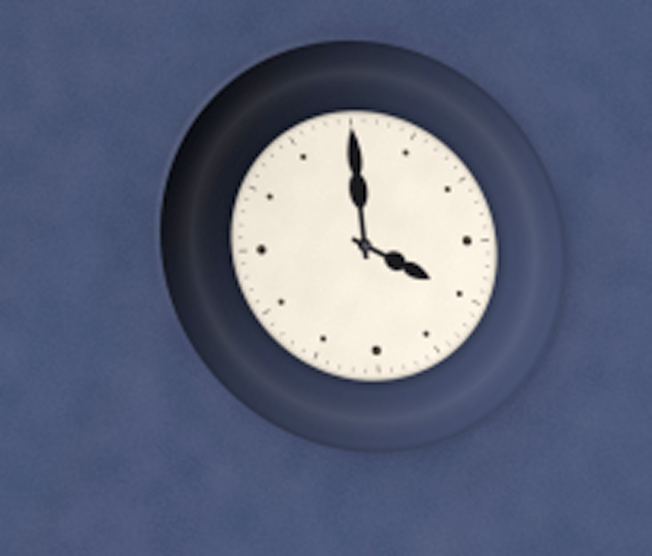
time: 4:00
